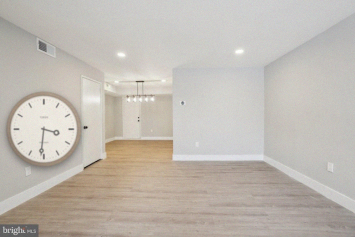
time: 3:31
